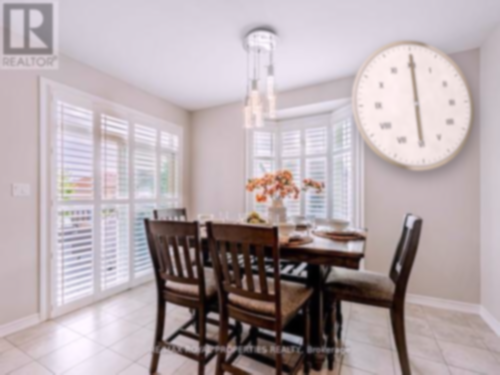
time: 6:00
